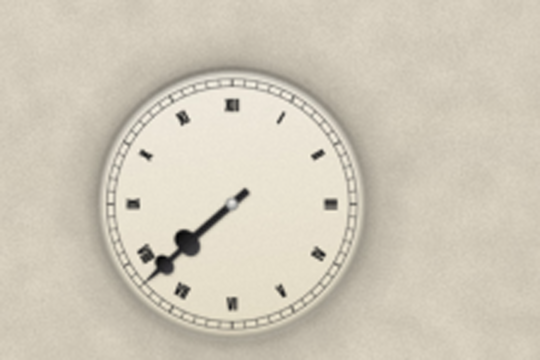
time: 7:38
